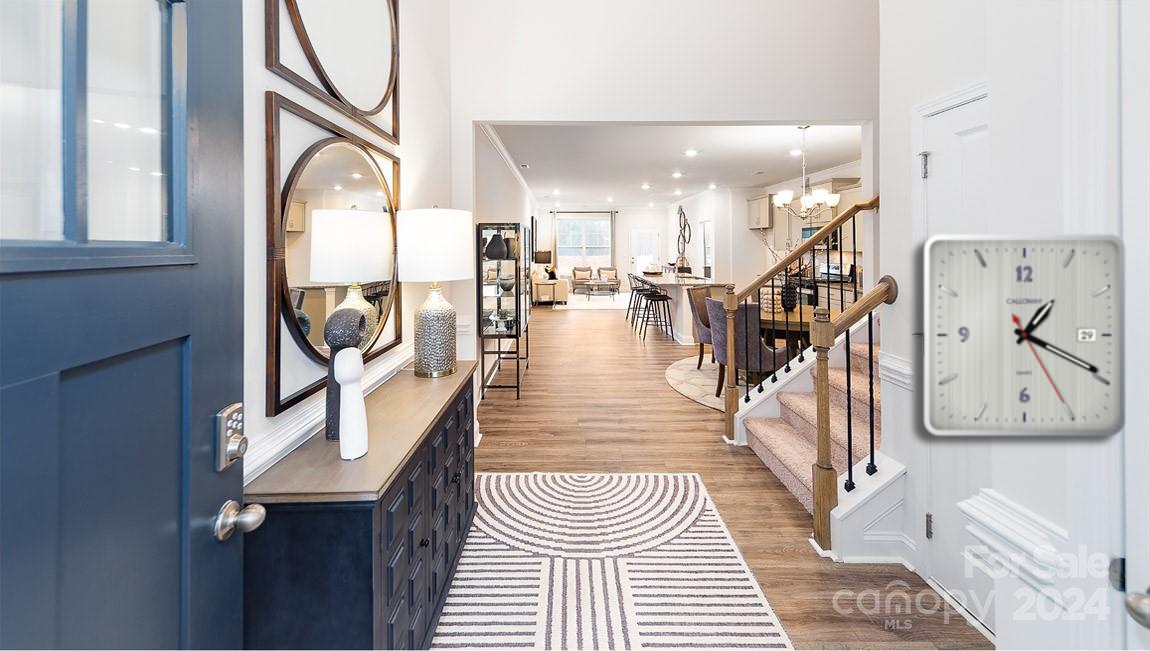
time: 1:19:25
